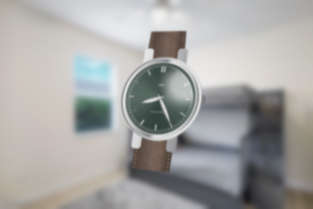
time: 8:25
